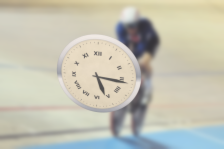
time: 5:16
